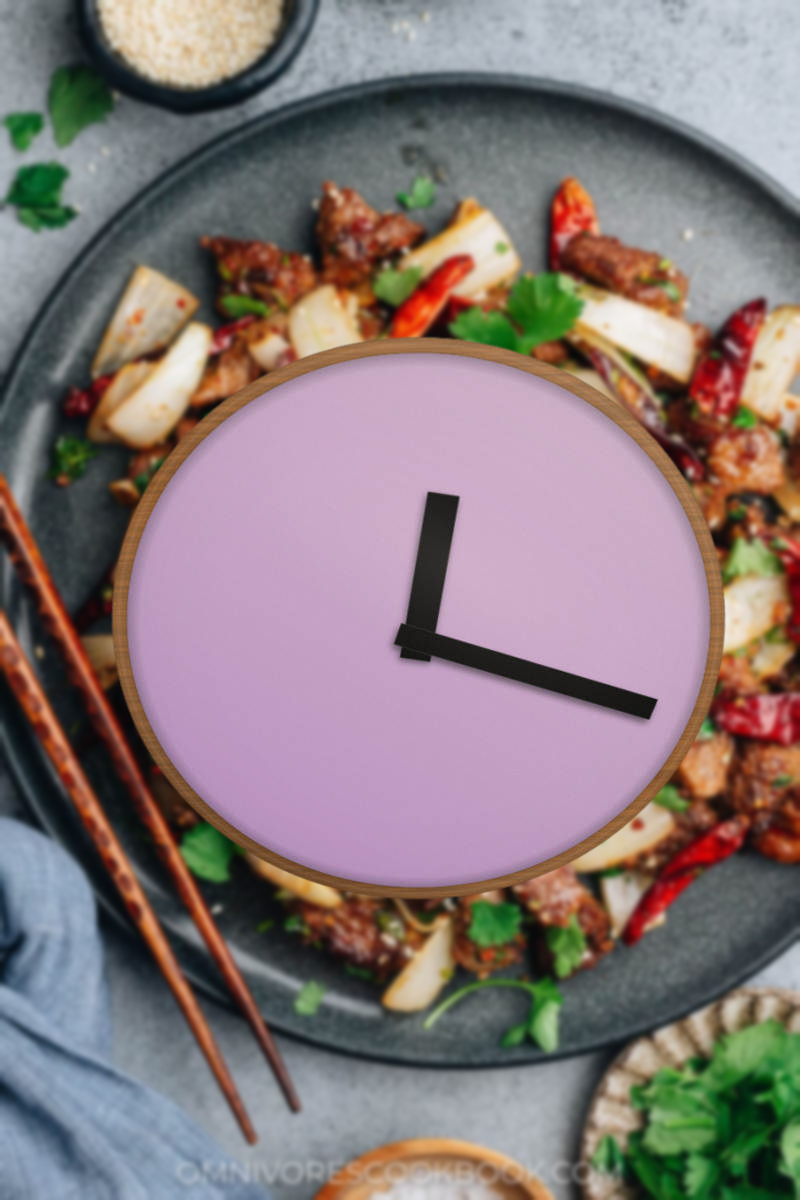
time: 12:18
